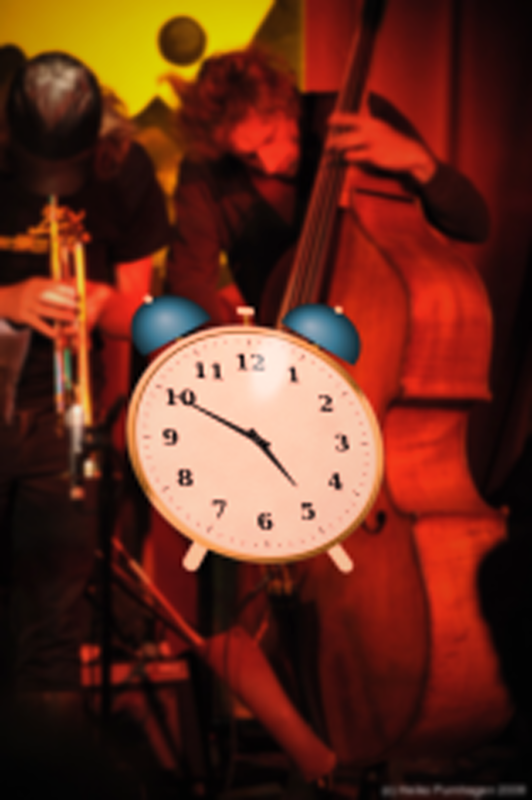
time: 4:50
